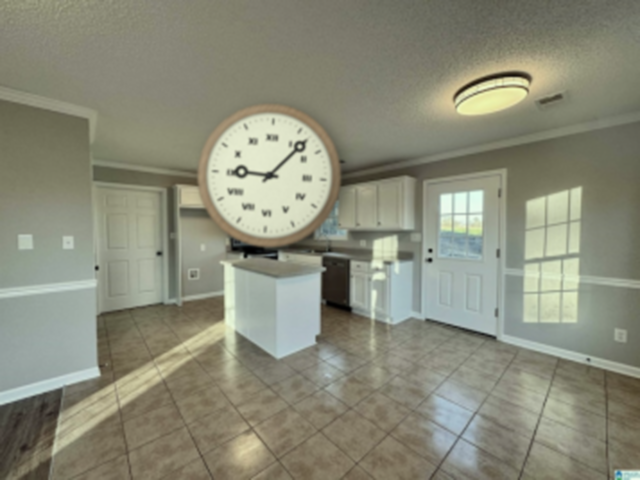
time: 9:07
